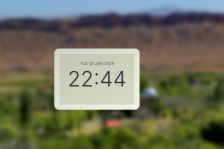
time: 22:44
